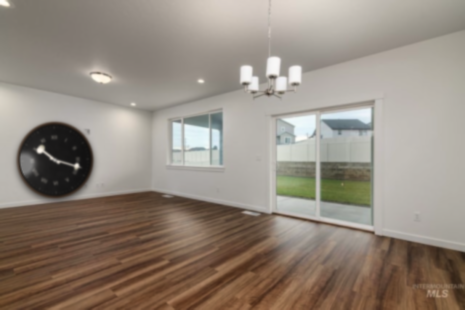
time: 10:18
